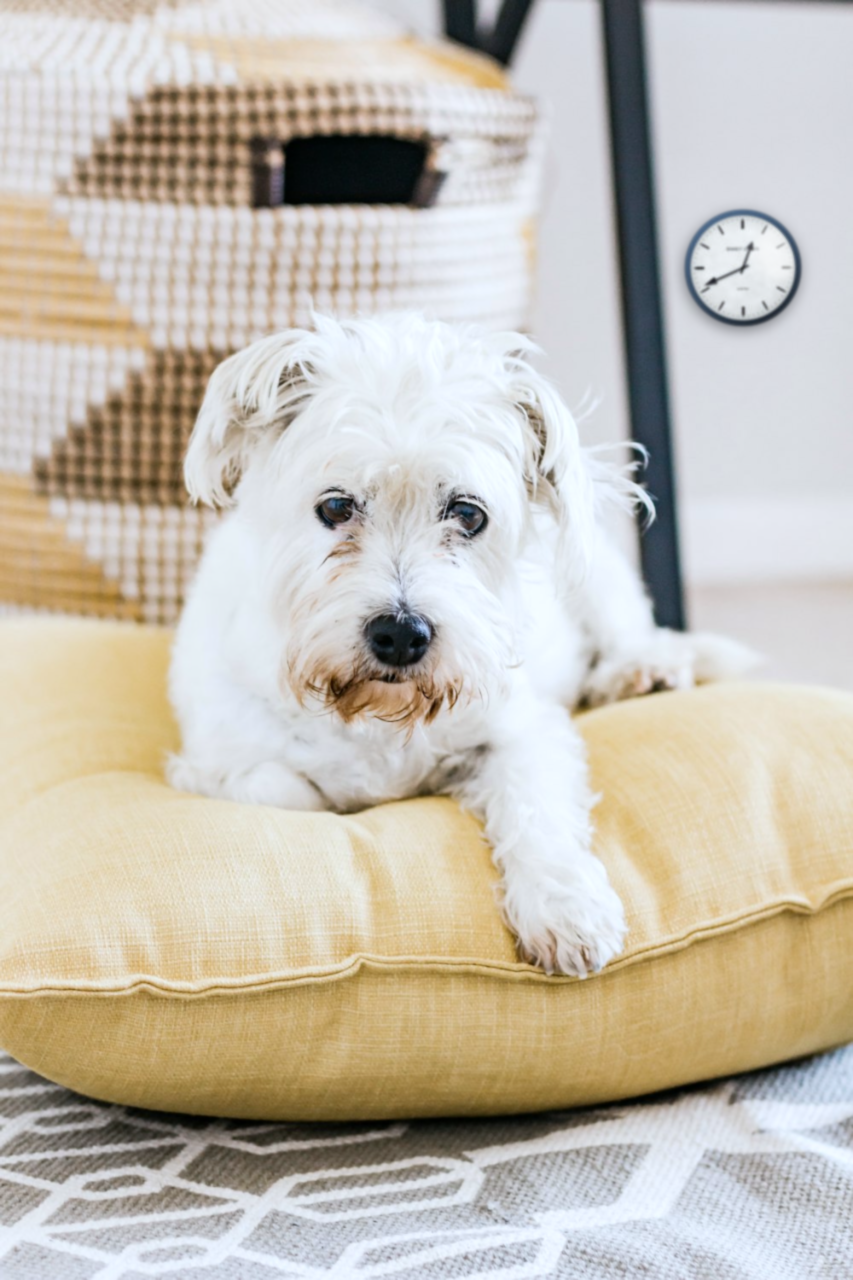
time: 12:41
